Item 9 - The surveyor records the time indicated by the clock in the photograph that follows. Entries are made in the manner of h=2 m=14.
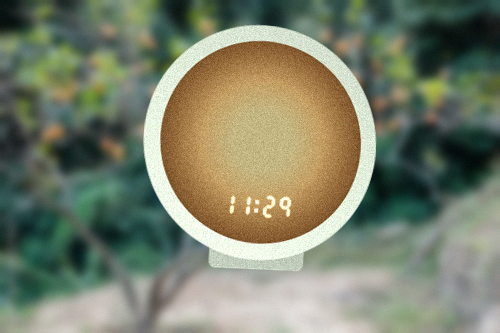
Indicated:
h=11 m=29
